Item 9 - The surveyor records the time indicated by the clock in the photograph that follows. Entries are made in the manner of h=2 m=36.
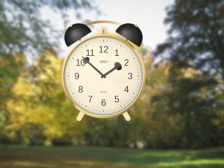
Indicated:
h=1 m=52
